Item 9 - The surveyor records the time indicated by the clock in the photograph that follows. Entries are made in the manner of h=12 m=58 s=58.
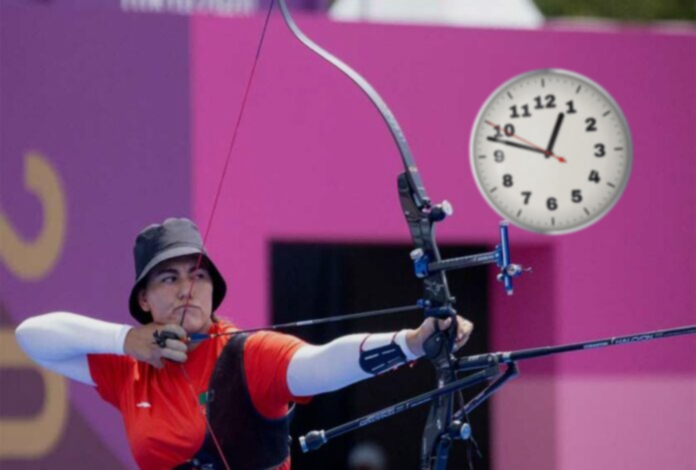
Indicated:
h=12 m=47 s=50
